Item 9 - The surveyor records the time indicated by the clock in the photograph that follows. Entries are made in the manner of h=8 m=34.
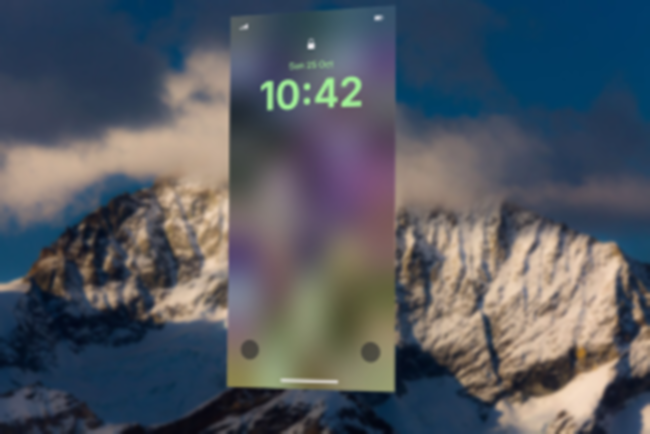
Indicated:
h=10 m=42
